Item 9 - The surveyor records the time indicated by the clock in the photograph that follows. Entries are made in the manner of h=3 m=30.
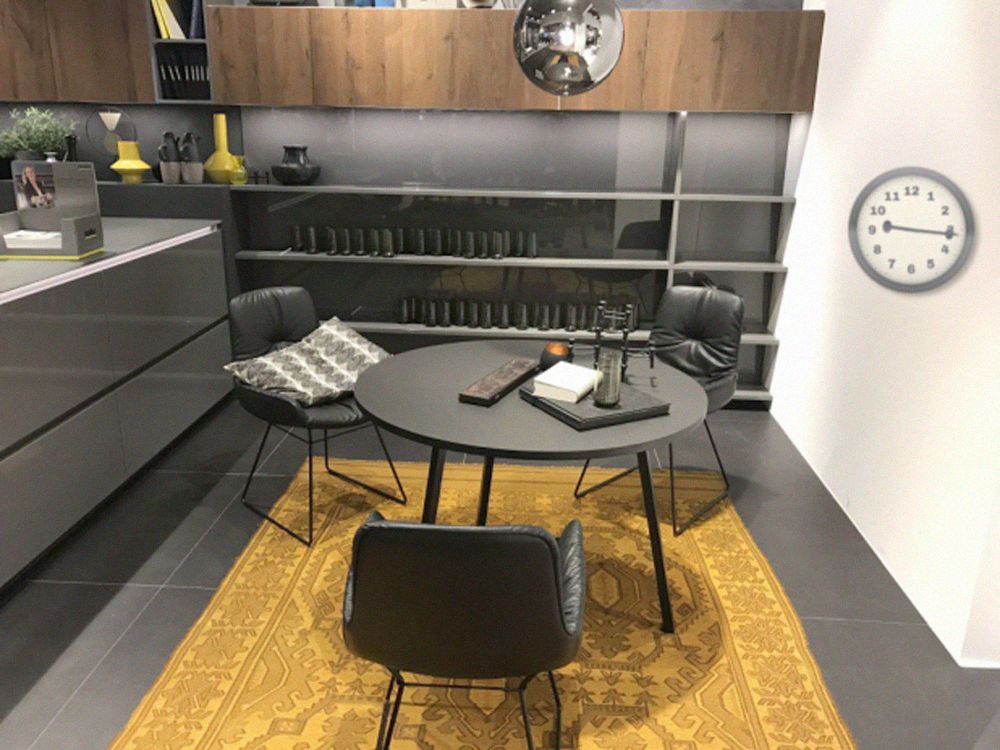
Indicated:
h=9 m=16
